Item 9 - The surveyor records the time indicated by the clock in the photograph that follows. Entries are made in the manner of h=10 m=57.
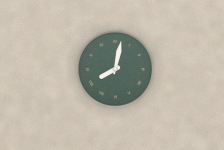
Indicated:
h=8 m=2
